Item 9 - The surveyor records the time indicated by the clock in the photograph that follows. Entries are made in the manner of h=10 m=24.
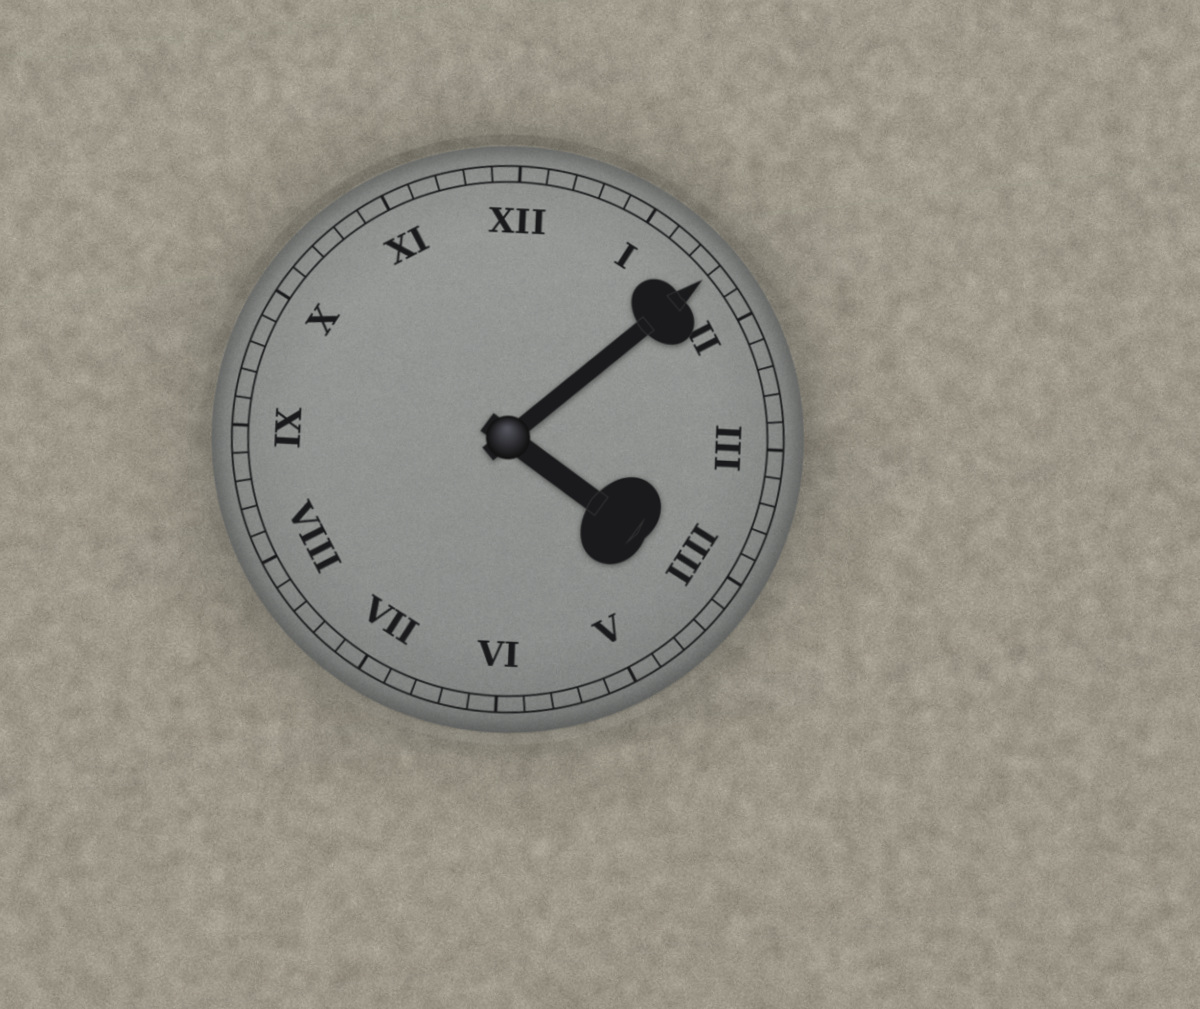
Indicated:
h=4 m=8
